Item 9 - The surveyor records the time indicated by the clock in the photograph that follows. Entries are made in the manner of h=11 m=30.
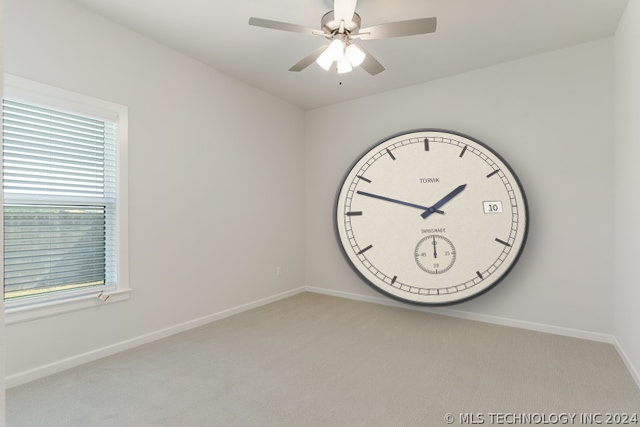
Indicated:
h=1 m=48
